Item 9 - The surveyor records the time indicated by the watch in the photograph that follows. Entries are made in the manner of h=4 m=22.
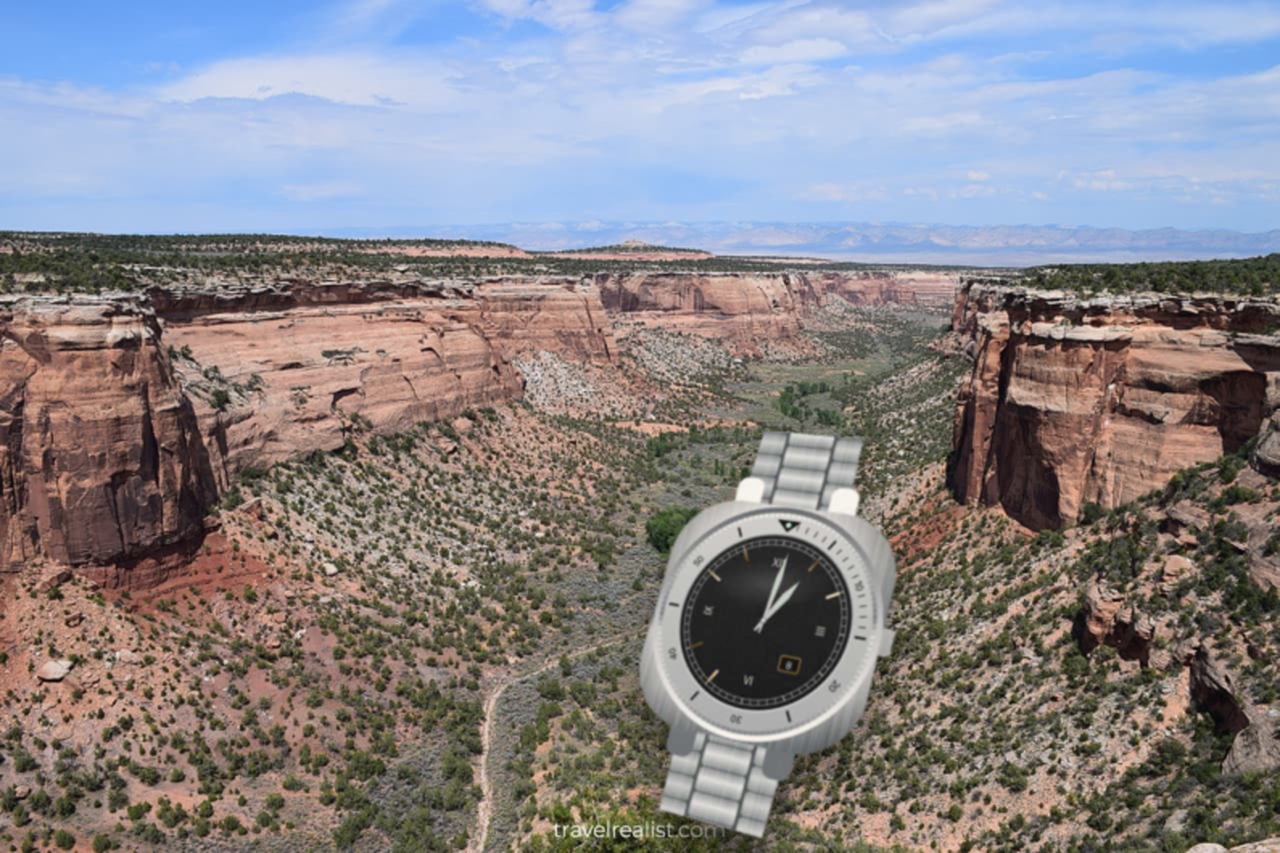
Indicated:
h=1 m=1
